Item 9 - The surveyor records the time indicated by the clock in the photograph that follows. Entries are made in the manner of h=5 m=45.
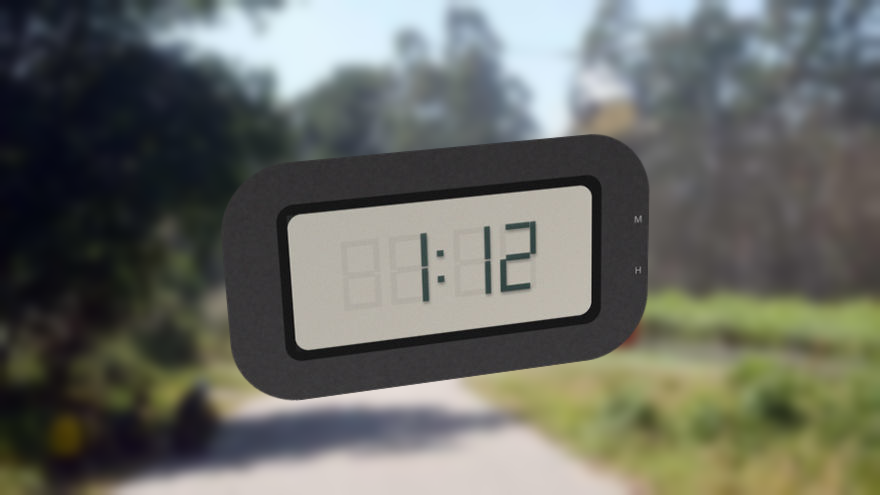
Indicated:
h=1 m=12
